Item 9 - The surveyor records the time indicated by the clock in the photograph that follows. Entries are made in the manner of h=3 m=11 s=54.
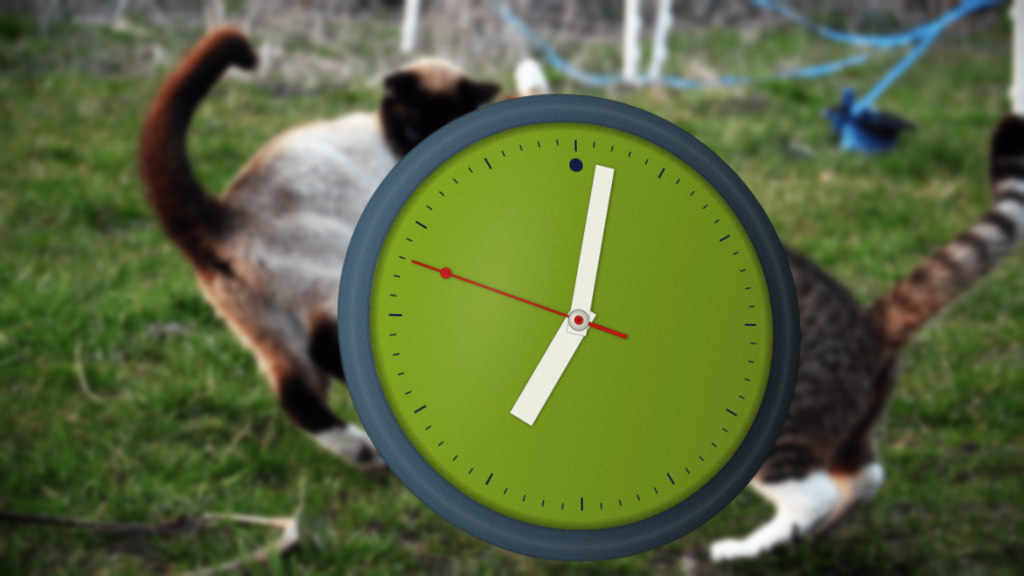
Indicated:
h=7 m=1 s=48
